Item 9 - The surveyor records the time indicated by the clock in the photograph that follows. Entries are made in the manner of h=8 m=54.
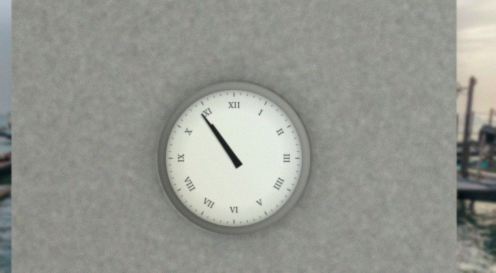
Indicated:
h=10 m=54
